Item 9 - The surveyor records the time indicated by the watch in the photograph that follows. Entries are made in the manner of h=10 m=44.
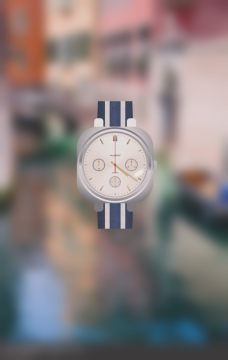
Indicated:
h=4 m=21
